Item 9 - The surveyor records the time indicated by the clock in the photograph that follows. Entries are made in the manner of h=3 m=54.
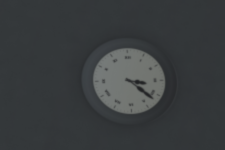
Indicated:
h=3 m=22
